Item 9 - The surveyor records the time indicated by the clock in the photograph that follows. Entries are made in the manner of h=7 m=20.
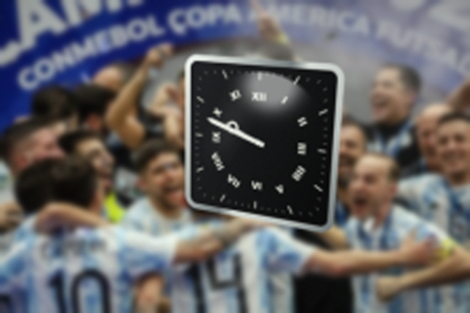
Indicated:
h=9 m=48
